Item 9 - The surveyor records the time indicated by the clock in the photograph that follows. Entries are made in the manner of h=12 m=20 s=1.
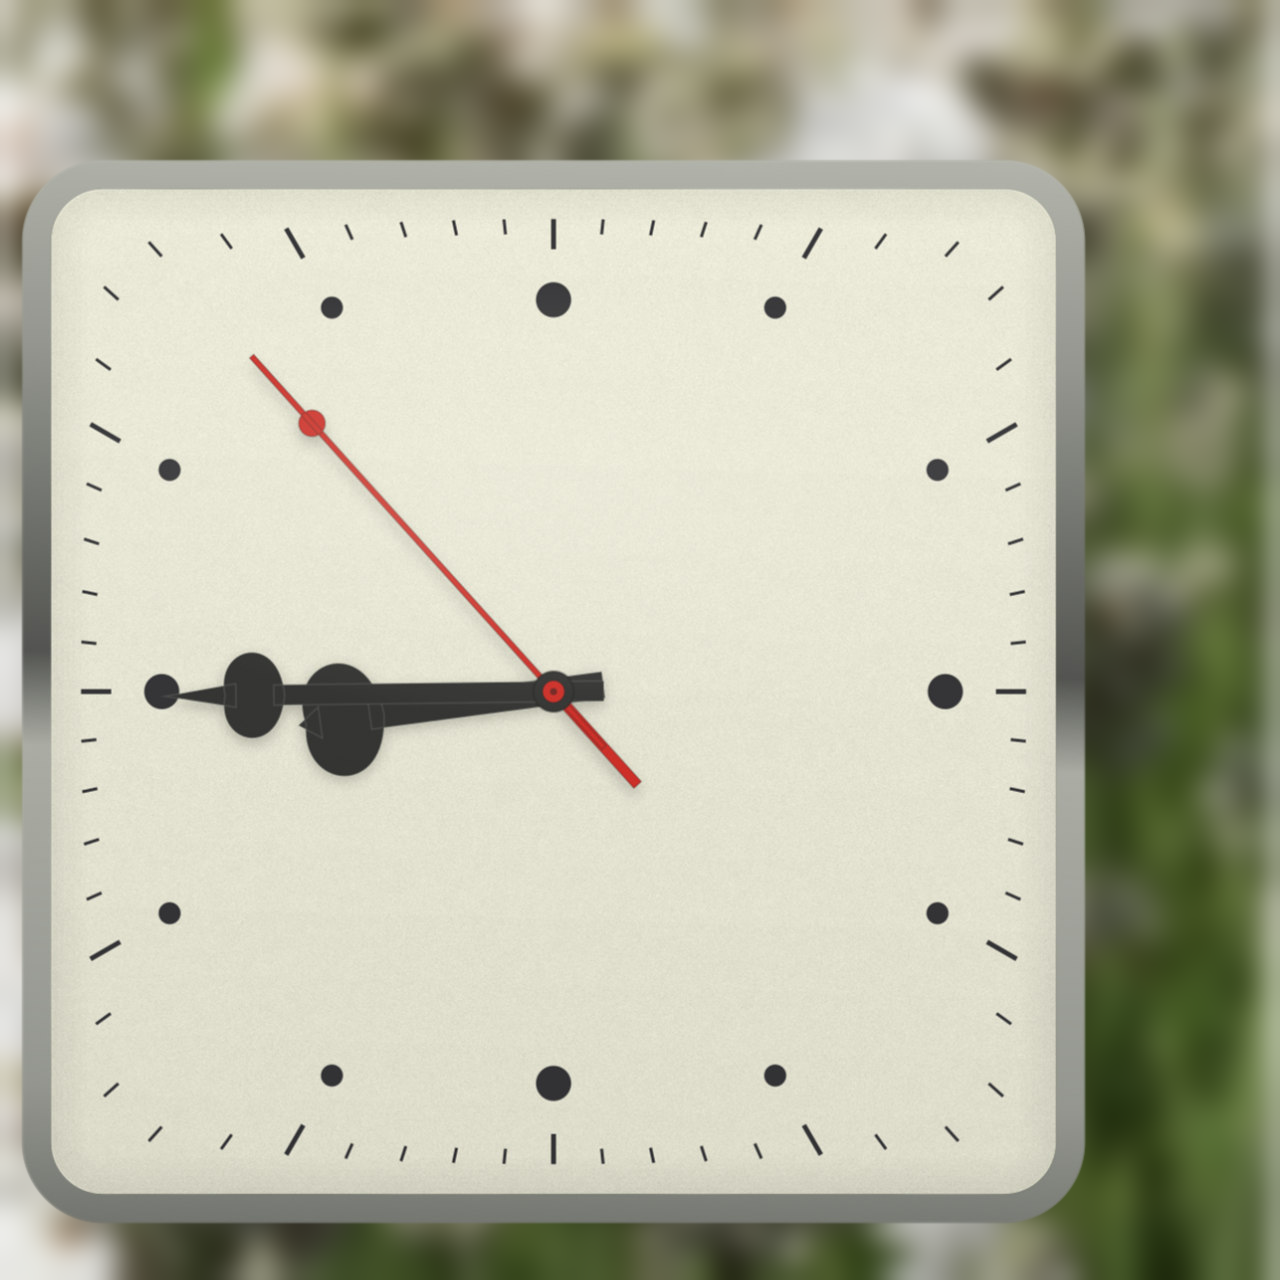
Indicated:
h=8 m=44 s=53
